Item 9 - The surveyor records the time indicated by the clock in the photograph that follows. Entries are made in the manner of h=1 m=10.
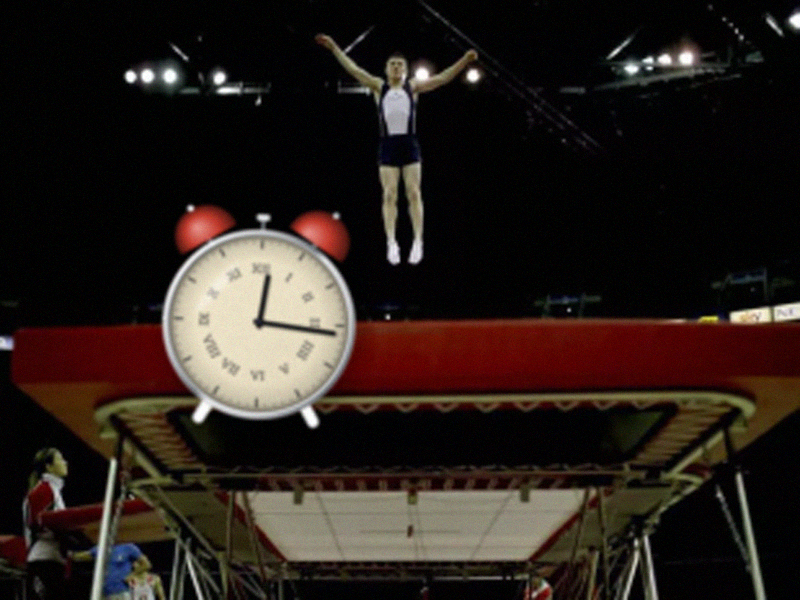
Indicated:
h=12 m=16
